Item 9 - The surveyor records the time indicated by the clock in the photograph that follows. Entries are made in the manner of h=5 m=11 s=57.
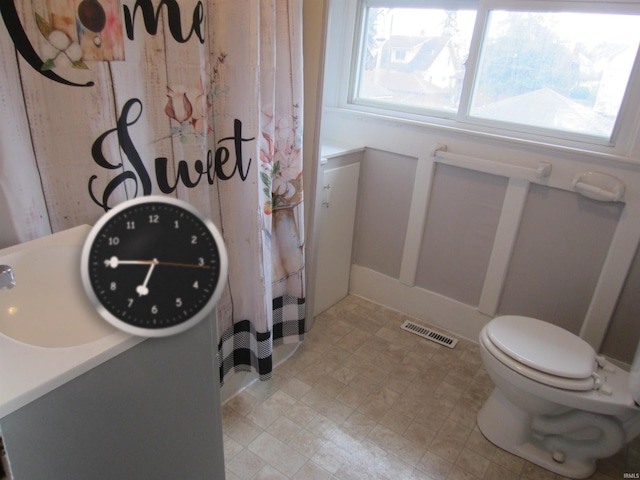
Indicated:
h=6 m=45 s=16
